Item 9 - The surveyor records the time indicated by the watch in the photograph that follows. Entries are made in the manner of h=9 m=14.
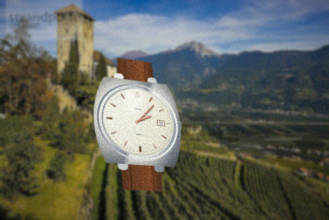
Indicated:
h=2 m=7
